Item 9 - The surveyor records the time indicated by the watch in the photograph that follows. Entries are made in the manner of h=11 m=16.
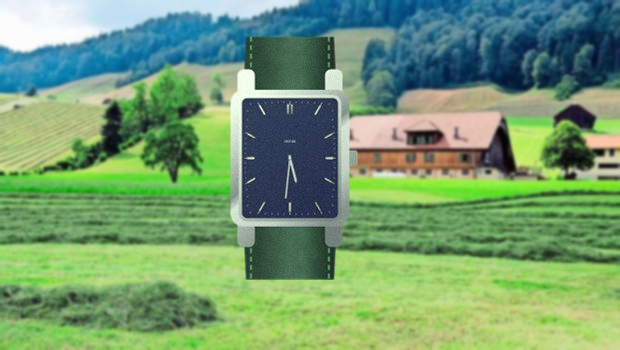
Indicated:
h=5 m=31
